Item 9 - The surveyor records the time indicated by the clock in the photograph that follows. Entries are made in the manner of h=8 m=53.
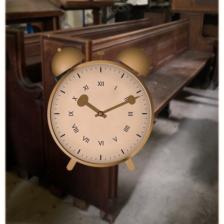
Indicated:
h=10 m=11
